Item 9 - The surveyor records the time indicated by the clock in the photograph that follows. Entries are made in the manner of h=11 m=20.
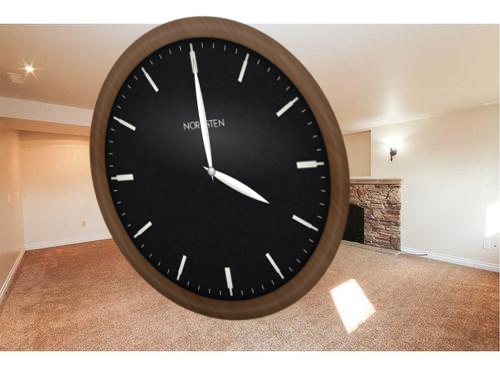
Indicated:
h=4 m=0
